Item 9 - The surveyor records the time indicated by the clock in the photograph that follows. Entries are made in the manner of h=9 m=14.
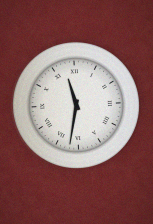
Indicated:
h=11 m=32
